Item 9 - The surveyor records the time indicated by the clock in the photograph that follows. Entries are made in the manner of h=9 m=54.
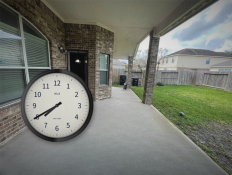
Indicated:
h=7 m=40
